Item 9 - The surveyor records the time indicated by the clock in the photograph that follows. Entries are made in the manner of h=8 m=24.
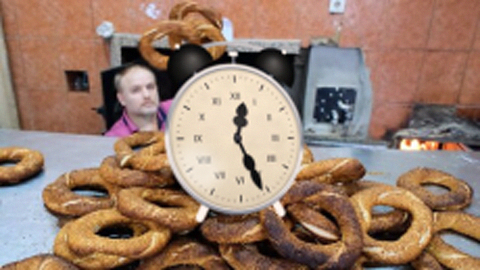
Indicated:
h=12 m=26
